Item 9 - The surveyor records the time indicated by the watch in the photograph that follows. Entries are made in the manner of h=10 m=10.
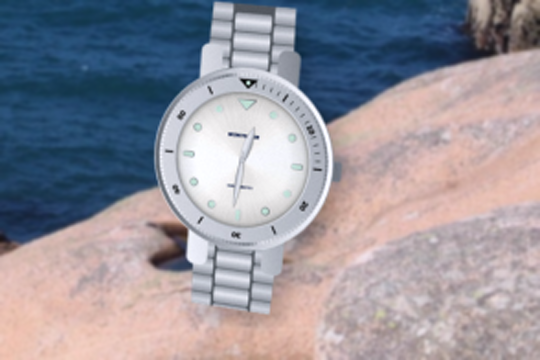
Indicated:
h=12 m=31
